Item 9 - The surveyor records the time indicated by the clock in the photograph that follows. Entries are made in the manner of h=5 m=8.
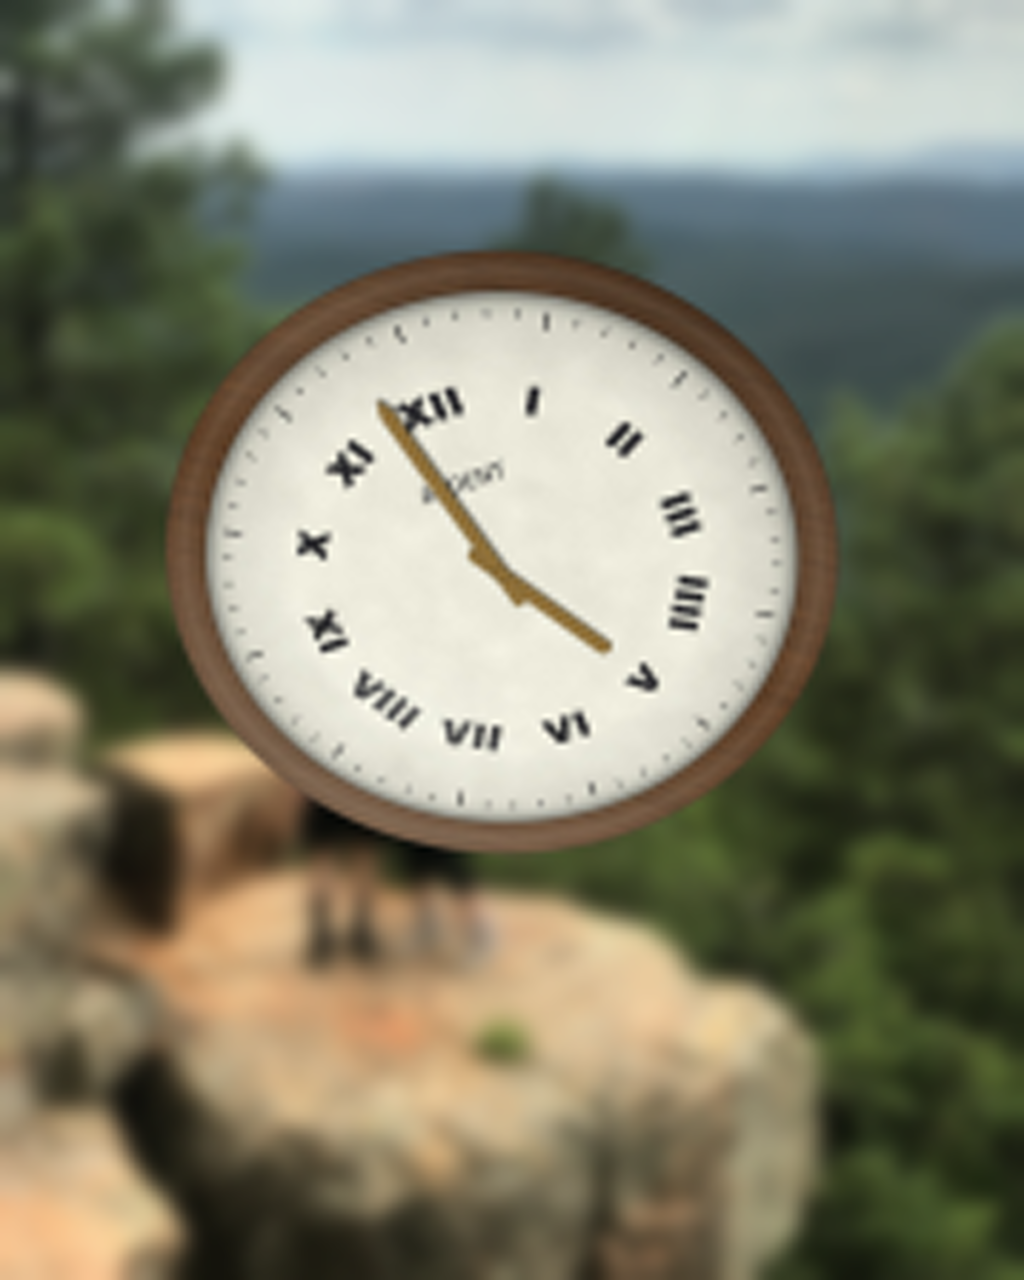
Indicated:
h=4 m=58
